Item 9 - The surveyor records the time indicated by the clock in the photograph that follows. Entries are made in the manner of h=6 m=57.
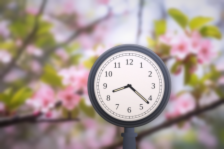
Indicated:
h=8 m=22
